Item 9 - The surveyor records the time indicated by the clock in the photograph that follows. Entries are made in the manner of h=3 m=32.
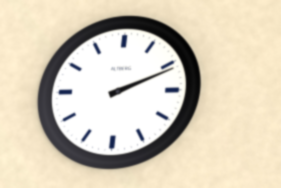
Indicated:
h=2 m=11
